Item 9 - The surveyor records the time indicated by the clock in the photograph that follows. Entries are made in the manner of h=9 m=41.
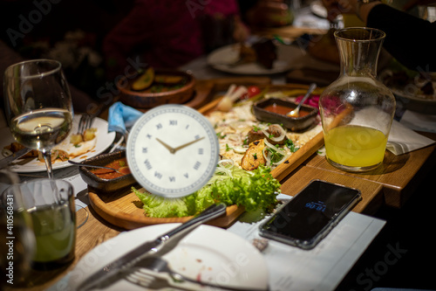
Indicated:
h=10 m=11
